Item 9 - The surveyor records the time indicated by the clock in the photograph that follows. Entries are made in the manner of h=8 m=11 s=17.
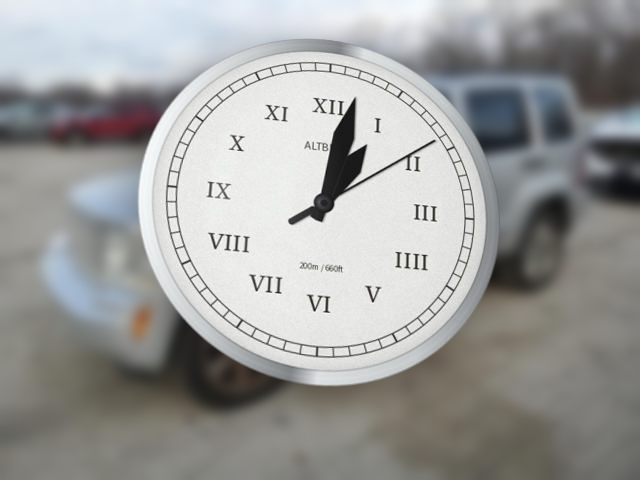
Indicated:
h=1 m=2 s=9
